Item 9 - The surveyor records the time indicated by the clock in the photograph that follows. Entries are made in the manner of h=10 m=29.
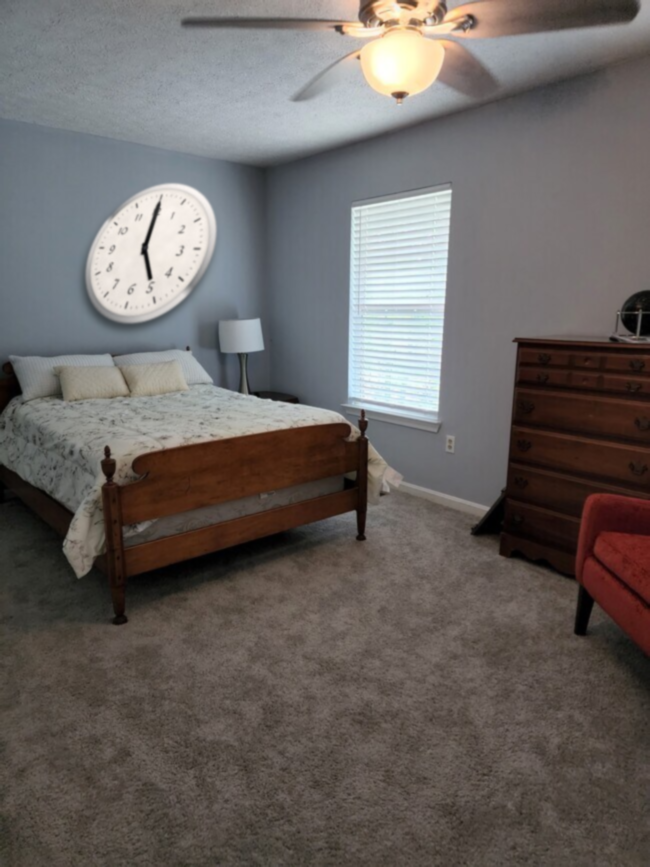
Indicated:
h=5 m=0
